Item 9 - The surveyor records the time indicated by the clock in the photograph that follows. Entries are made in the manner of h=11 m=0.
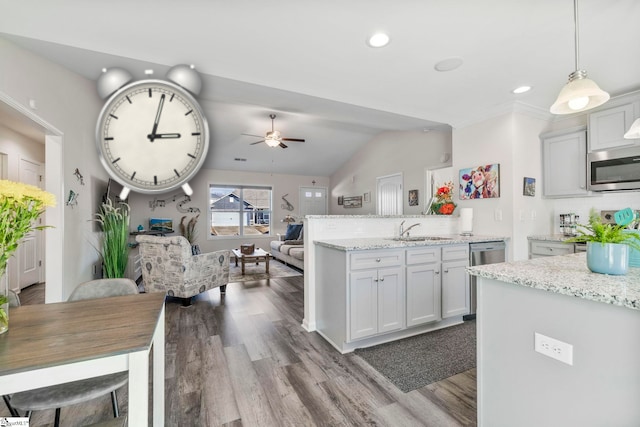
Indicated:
h=3 m=3
